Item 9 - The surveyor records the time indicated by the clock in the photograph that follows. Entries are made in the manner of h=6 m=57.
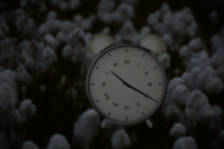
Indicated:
h=10 m=20
